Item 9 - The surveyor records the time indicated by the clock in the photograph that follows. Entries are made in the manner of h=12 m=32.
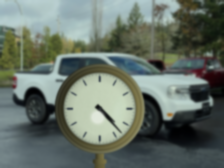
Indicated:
h=4 m=23
